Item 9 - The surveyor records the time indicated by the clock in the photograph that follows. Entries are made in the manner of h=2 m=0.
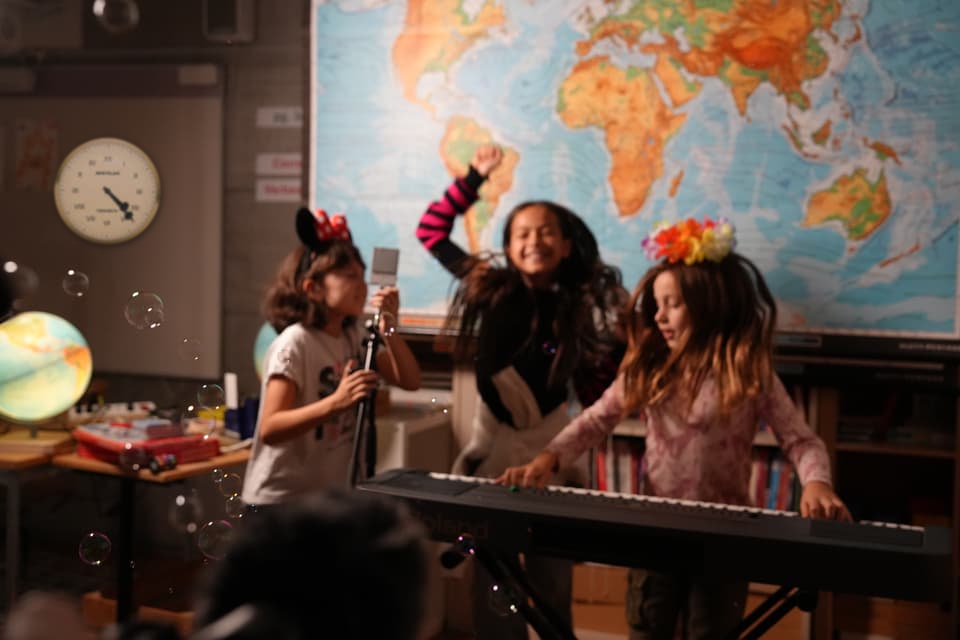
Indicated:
h=4 m=23
